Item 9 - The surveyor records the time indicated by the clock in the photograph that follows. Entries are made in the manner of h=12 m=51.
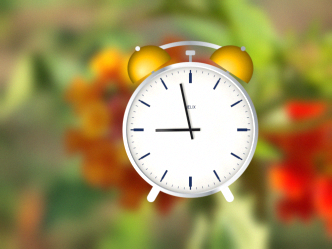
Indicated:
h=8 m=58
